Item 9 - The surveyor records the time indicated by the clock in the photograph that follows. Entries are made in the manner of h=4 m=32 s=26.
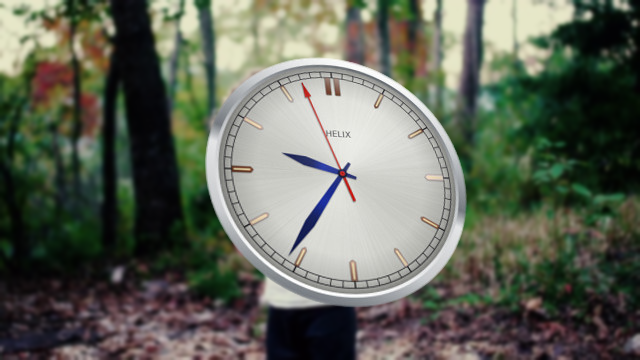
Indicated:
h=9 m=35 s=57
